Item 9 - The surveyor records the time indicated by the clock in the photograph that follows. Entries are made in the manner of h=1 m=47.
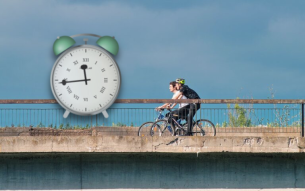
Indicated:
h=11 m=44
